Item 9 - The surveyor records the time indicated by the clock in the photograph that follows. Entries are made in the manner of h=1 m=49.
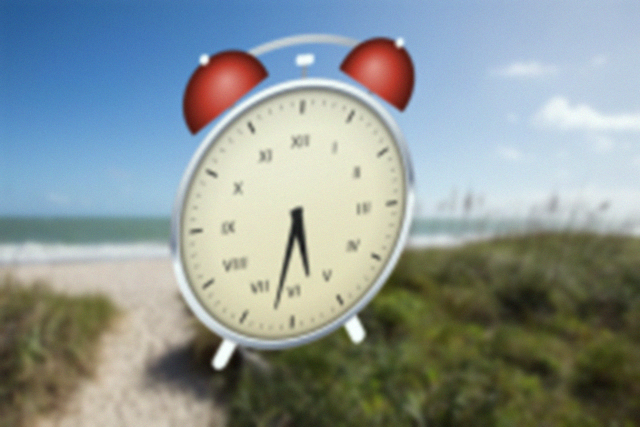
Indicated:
h=5 m=32
